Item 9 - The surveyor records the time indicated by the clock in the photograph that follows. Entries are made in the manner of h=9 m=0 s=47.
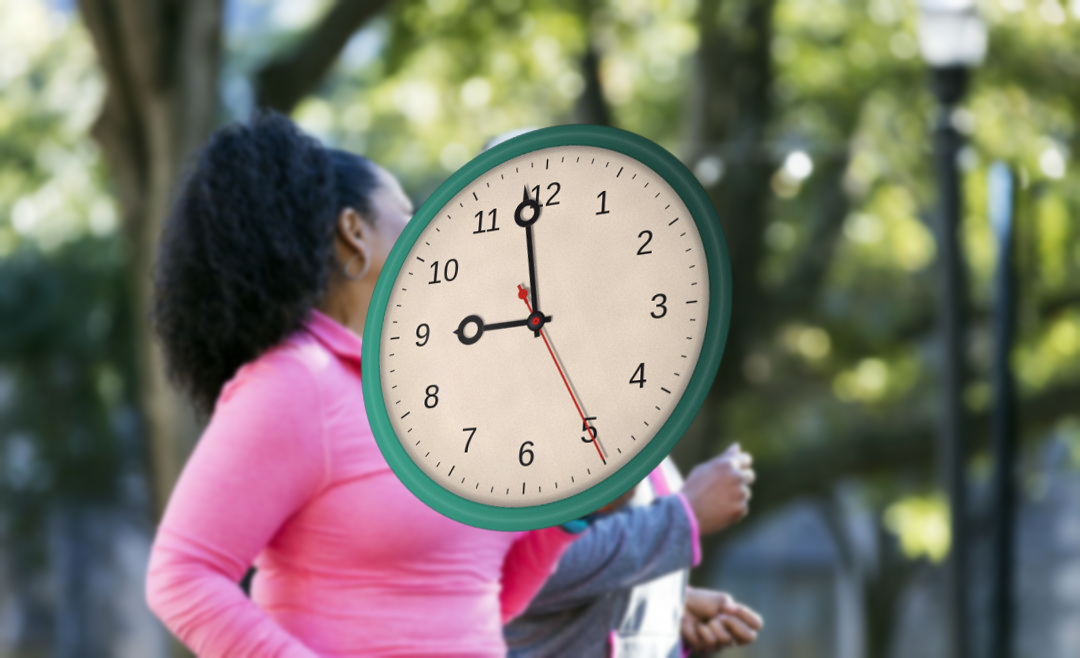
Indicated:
h=8 m=58 s=25
